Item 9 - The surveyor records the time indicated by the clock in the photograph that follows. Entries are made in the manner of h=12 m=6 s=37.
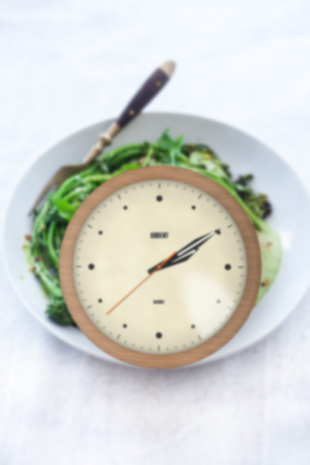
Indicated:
h=2 m=9 s=38
